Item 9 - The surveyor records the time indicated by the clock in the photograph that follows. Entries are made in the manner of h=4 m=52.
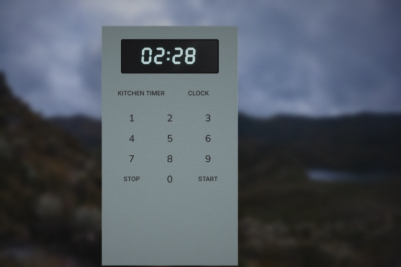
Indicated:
h=2 m=28
